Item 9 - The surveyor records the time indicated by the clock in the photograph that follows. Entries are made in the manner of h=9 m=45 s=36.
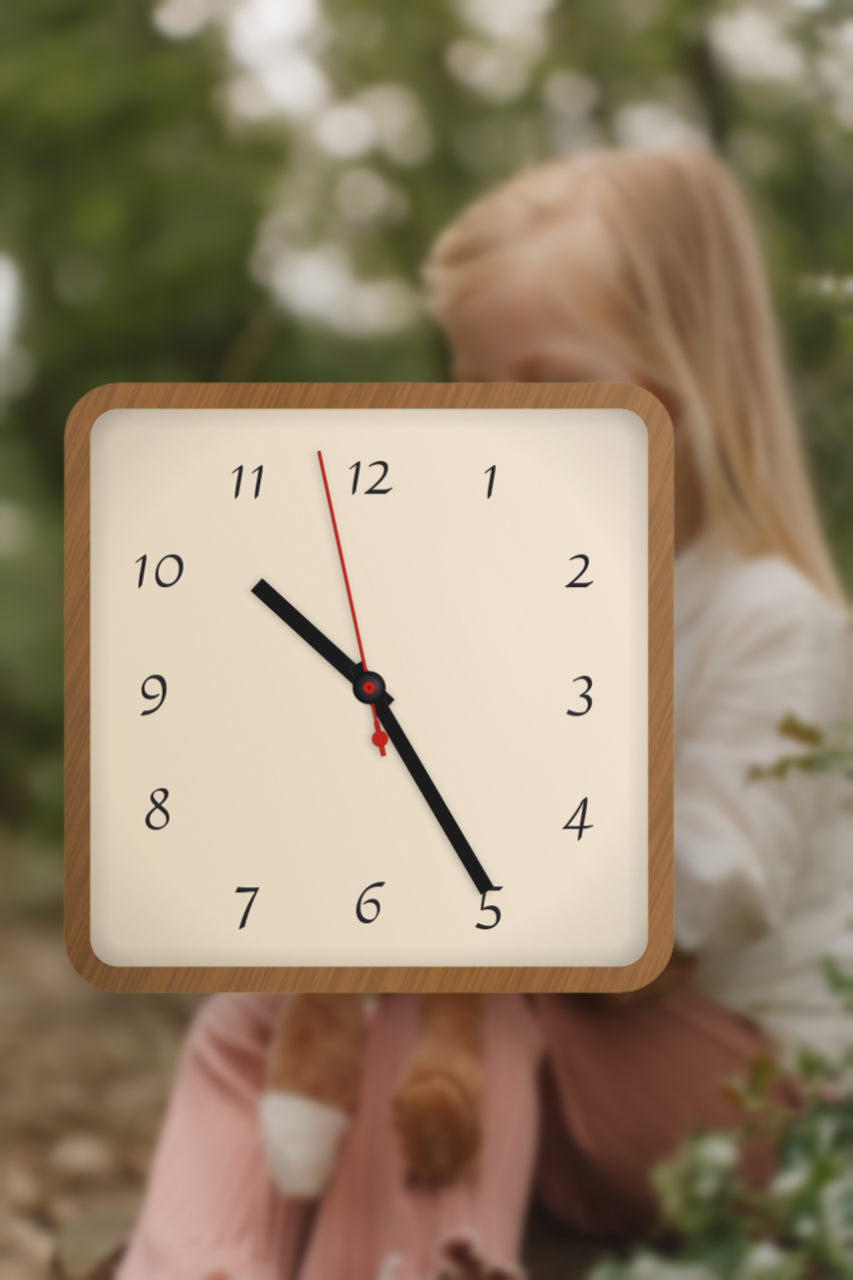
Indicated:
h=10 m=24 s=58
